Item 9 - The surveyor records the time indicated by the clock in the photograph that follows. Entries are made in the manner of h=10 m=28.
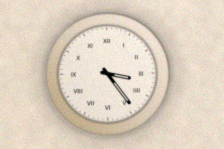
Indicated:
h=3 m=24
